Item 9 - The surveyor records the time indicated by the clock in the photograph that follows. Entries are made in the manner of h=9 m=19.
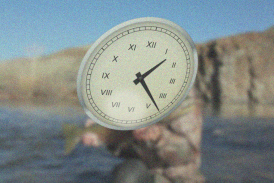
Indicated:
h=1 m=23
